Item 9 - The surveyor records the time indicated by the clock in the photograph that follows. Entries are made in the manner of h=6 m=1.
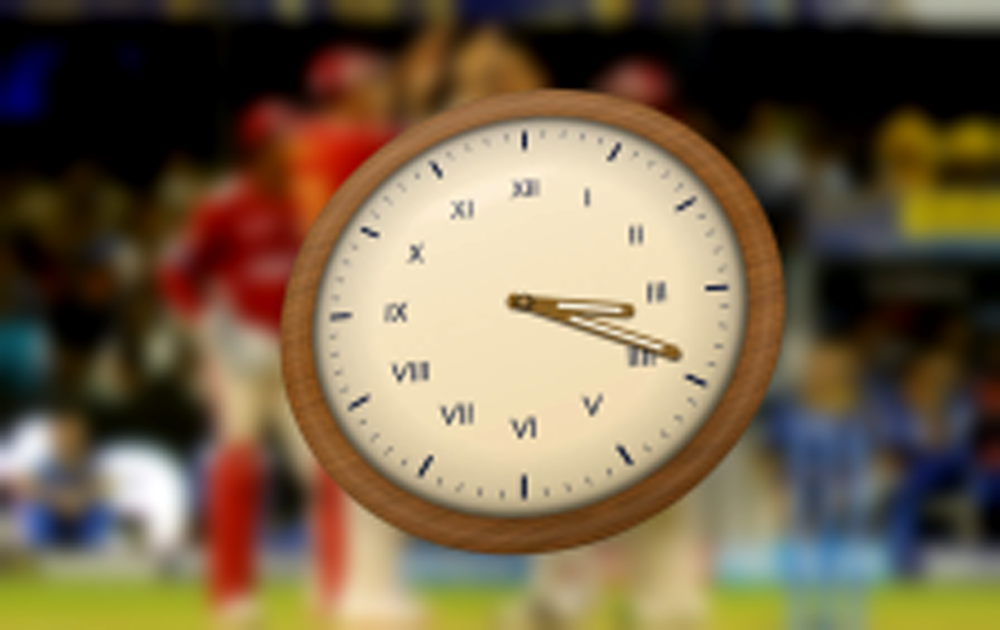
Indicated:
h=3 m=19
